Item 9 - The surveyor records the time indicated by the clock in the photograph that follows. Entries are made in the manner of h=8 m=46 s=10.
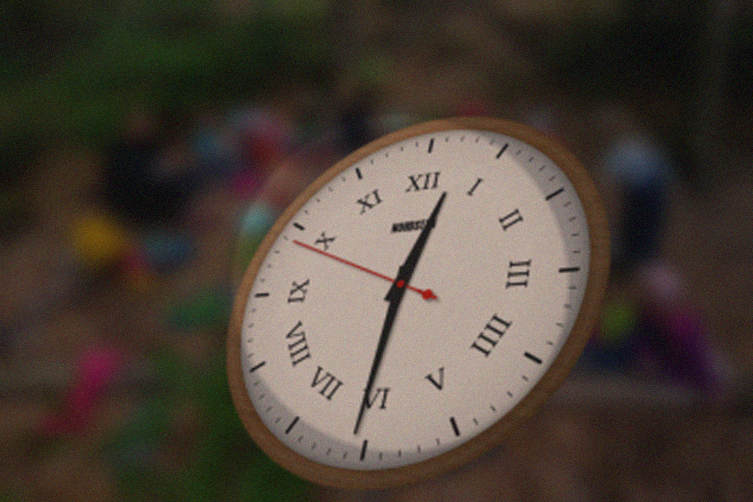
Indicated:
h=12 m=30 s=49
